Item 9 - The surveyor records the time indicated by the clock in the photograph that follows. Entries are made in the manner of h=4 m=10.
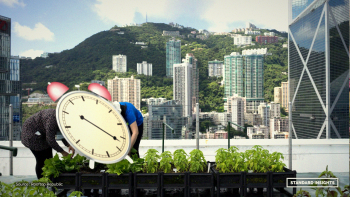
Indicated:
h=10 m=22
